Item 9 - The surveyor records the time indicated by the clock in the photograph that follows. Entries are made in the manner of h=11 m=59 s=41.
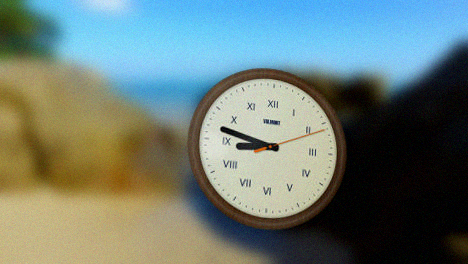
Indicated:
h=8 m=47 s=11
